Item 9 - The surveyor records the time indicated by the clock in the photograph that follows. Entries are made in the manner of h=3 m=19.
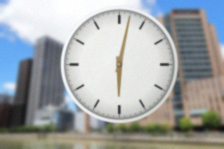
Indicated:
h=6 m=2
